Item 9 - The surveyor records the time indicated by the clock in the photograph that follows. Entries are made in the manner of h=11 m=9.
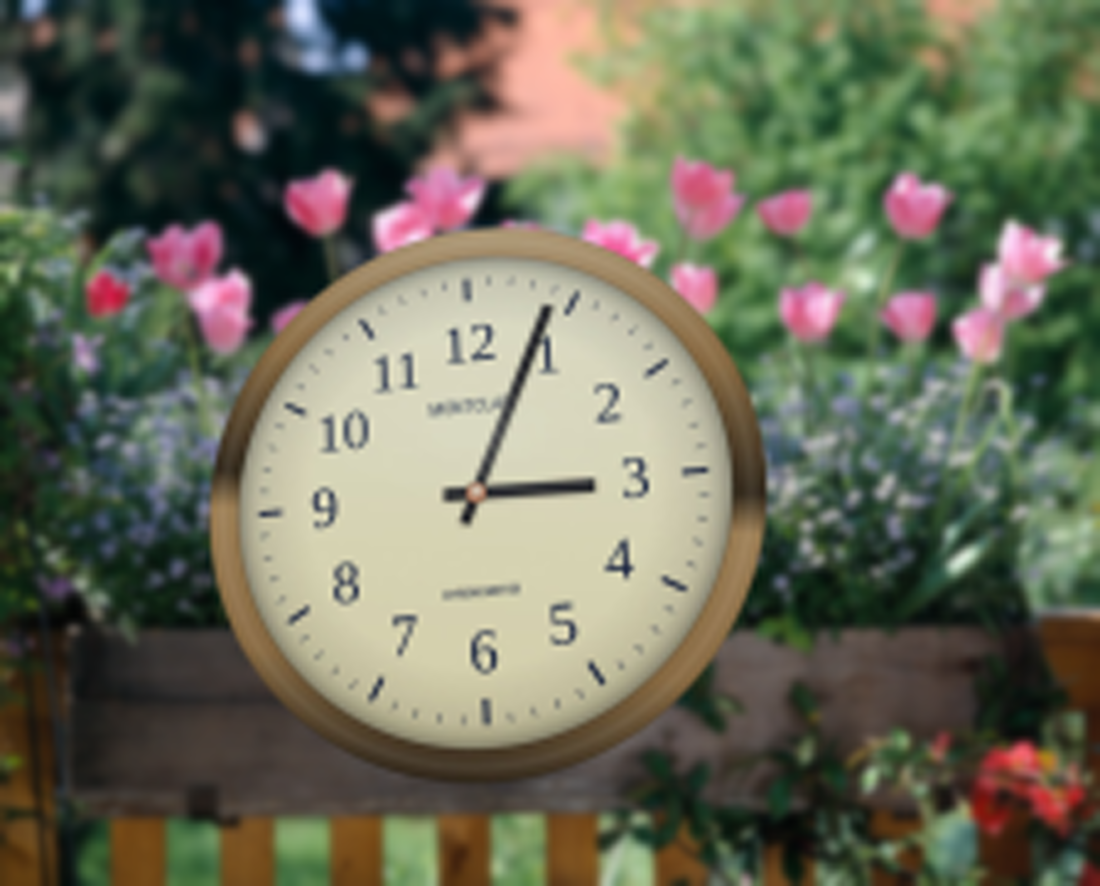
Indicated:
h=3 m=4
